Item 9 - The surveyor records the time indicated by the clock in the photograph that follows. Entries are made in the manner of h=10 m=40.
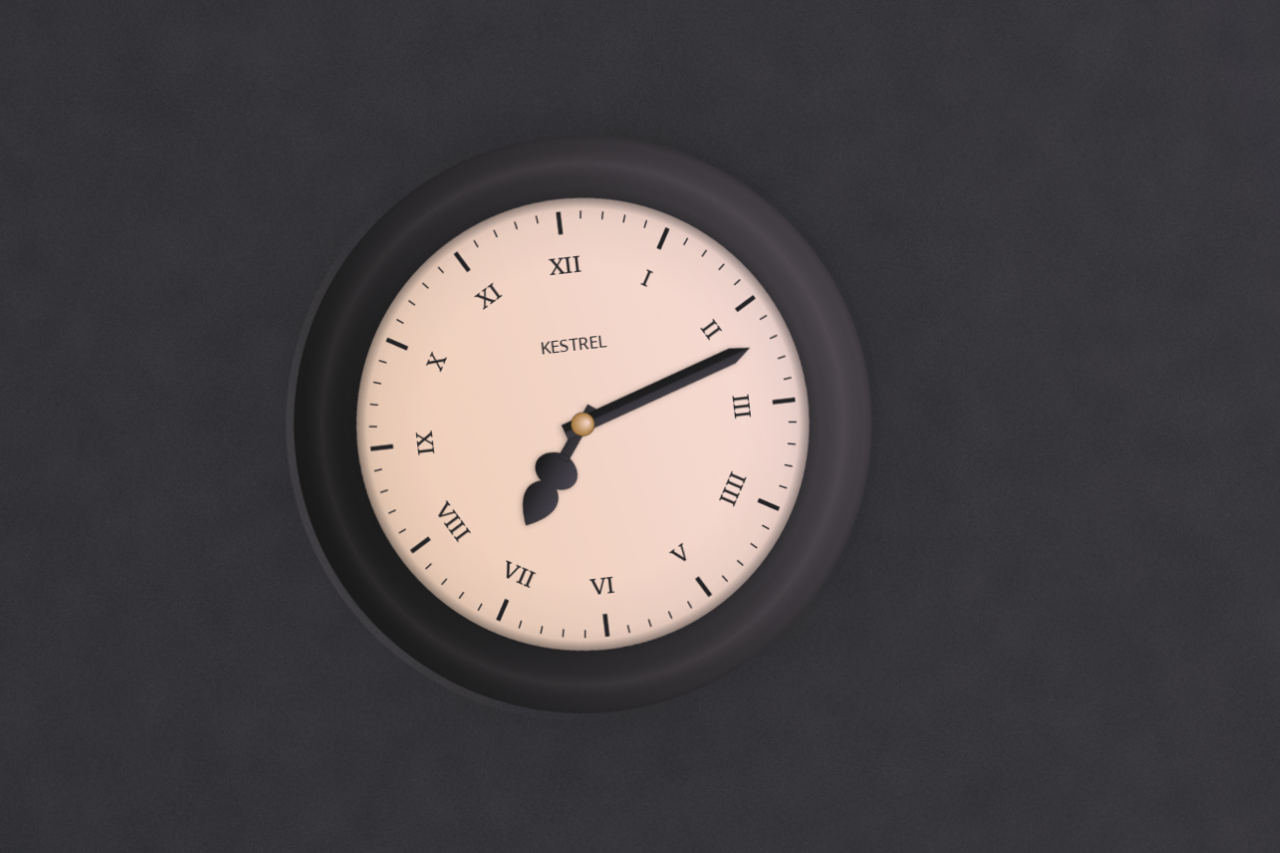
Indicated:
h=7 m=12
